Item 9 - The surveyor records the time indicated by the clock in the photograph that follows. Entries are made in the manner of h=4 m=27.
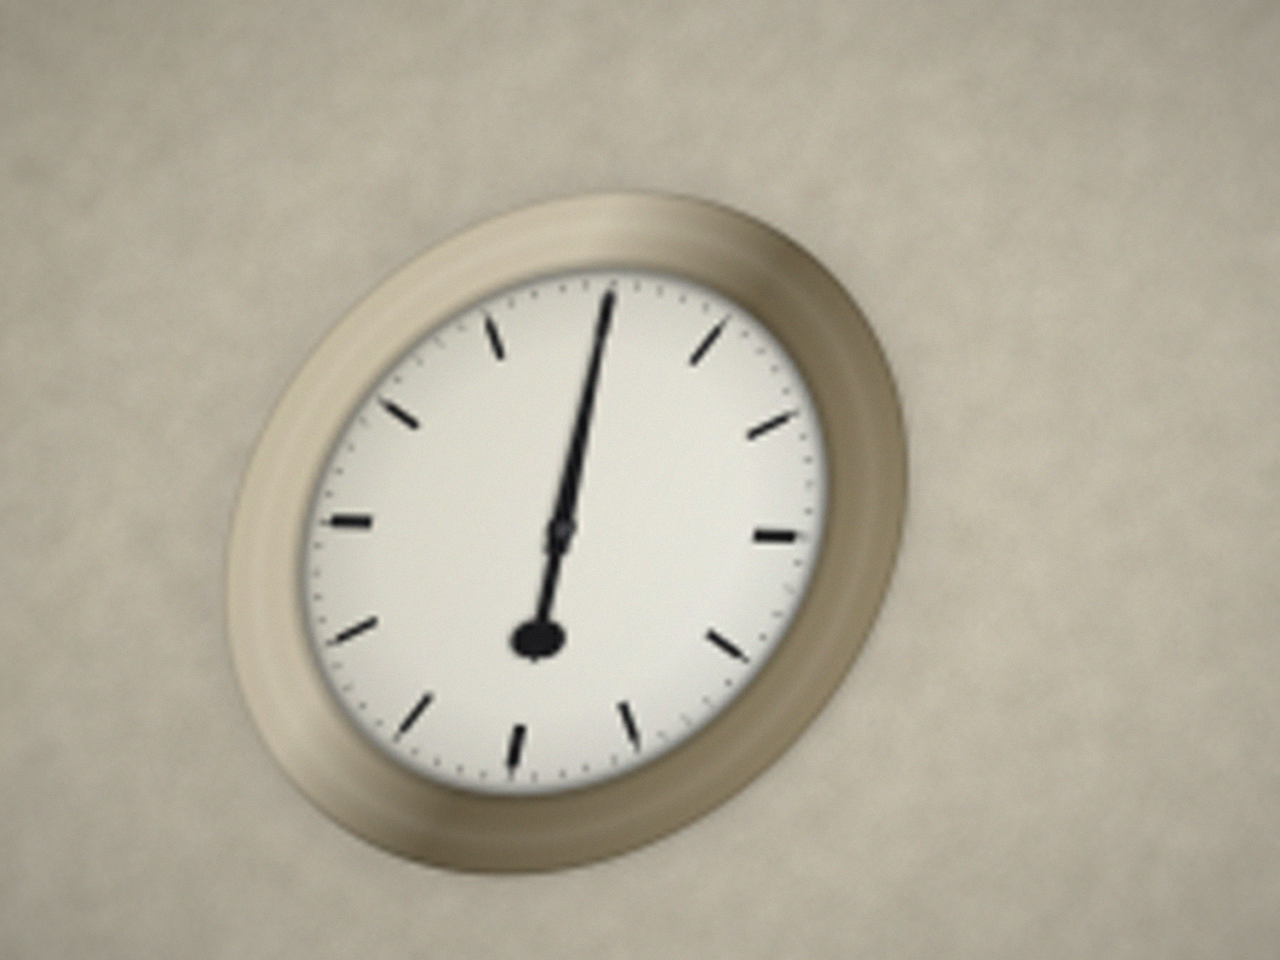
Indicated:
h=6 m=0
